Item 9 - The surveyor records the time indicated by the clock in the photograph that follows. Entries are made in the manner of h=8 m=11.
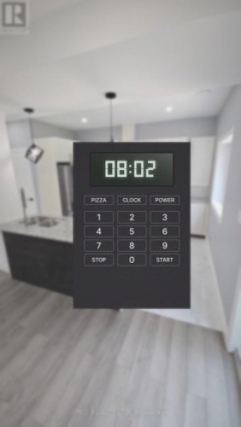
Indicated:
h=8 m=2
